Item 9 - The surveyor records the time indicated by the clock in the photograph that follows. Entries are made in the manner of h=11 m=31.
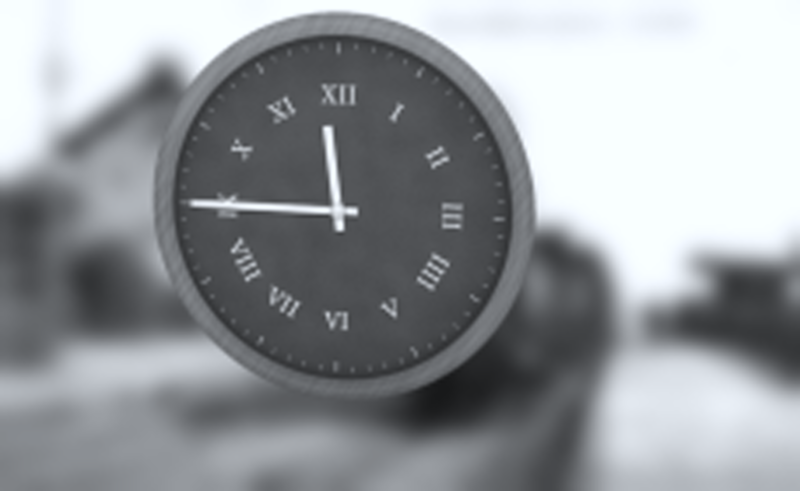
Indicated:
h=11 m=45
